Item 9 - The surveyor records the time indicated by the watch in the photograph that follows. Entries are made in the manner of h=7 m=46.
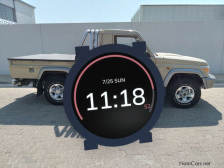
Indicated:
h=11 m=18
